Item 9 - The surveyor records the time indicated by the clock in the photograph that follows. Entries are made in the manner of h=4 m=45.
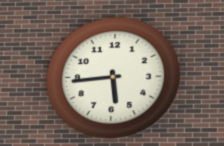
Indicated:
h=5 m=44
